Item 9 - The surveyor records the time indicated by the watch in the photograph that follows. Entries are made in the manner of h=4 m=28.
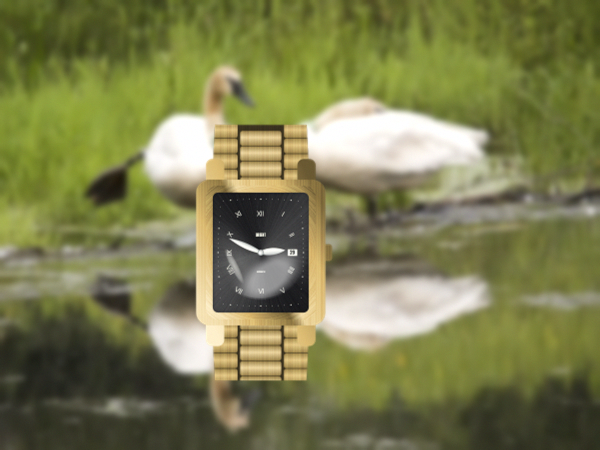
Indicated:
h=2 m=49
